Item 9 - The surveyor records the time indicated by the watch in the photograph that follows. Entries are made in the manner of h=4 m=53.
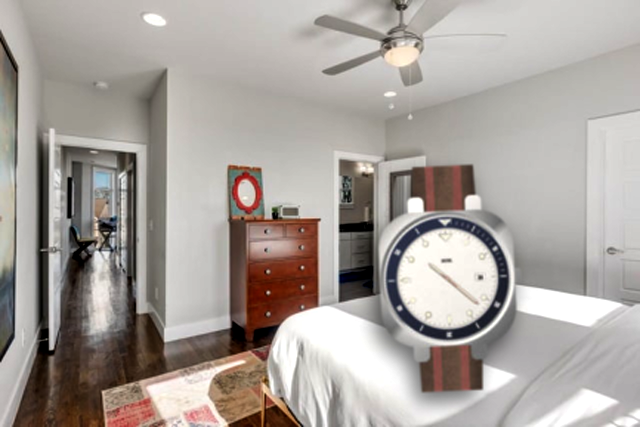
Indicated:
h=10 m=22
